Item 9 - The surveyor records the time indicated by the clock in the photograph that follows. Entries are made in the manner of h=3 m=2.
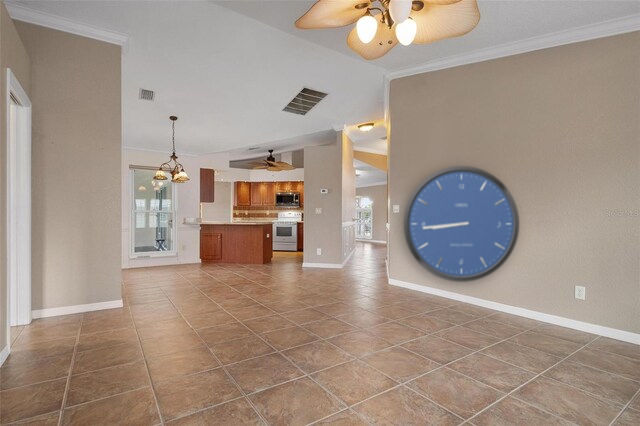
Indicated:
h=8 m=44
